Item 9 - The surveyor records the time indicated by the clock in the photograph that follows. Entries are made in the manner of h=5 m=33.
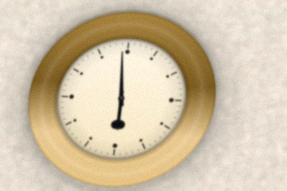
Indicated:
h=5 m=59
